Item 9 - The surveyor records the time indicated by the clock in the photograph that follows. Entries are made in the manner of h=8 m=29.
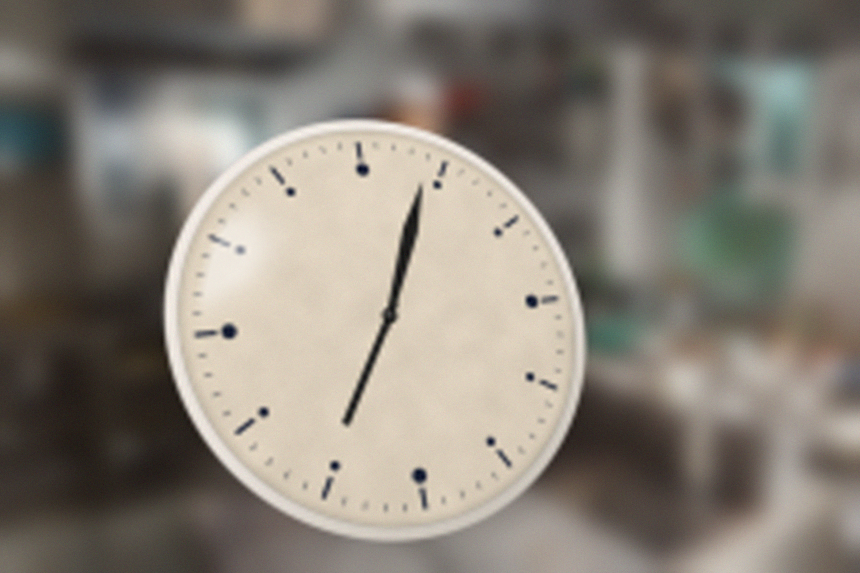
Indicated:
h=7 m=4
